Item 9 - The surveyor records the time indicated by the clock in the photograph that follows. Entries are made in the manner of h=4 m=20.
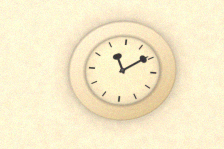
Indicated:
h=11 m=9
